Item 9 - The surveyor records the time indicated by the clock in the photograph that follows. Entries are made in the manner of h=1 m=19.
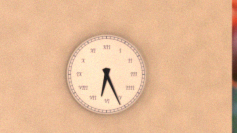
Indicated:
h=6 m=26
